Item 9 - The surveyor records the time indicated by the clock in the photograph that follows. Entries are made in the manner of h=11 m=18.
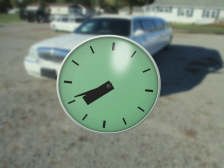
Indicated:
h=7 m=41
